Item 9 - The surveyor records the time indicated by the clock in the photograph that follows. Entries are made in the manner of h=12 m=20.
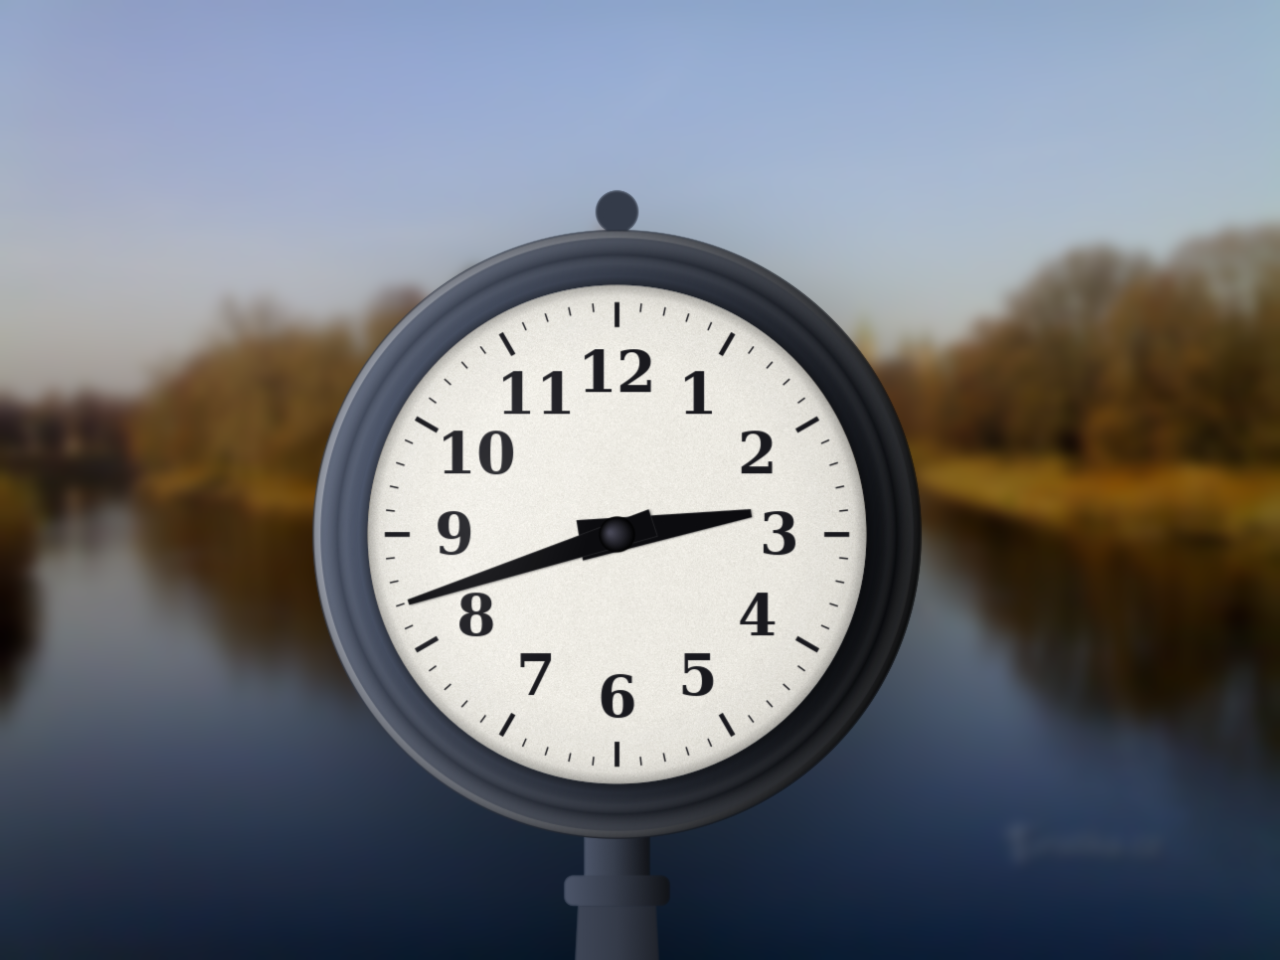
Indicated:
h=2 m=42
